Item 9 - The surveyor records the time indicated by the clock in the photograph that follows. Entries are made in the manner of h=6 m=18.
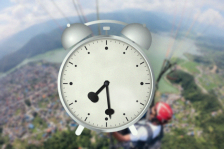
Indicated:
h=7 m=29
